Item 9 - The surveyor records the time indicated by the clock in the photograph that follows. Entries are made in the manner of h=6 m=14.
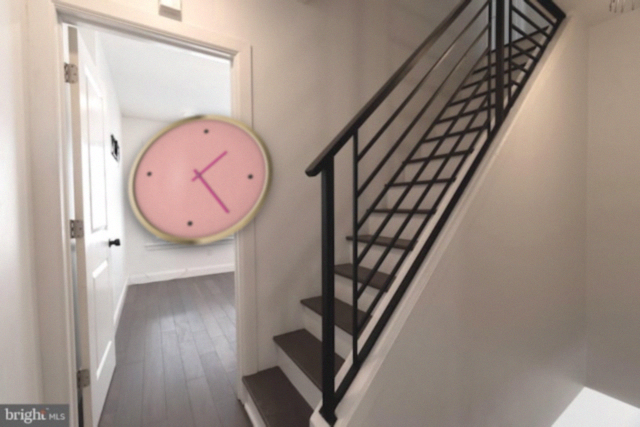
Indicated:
h=1 m=23
